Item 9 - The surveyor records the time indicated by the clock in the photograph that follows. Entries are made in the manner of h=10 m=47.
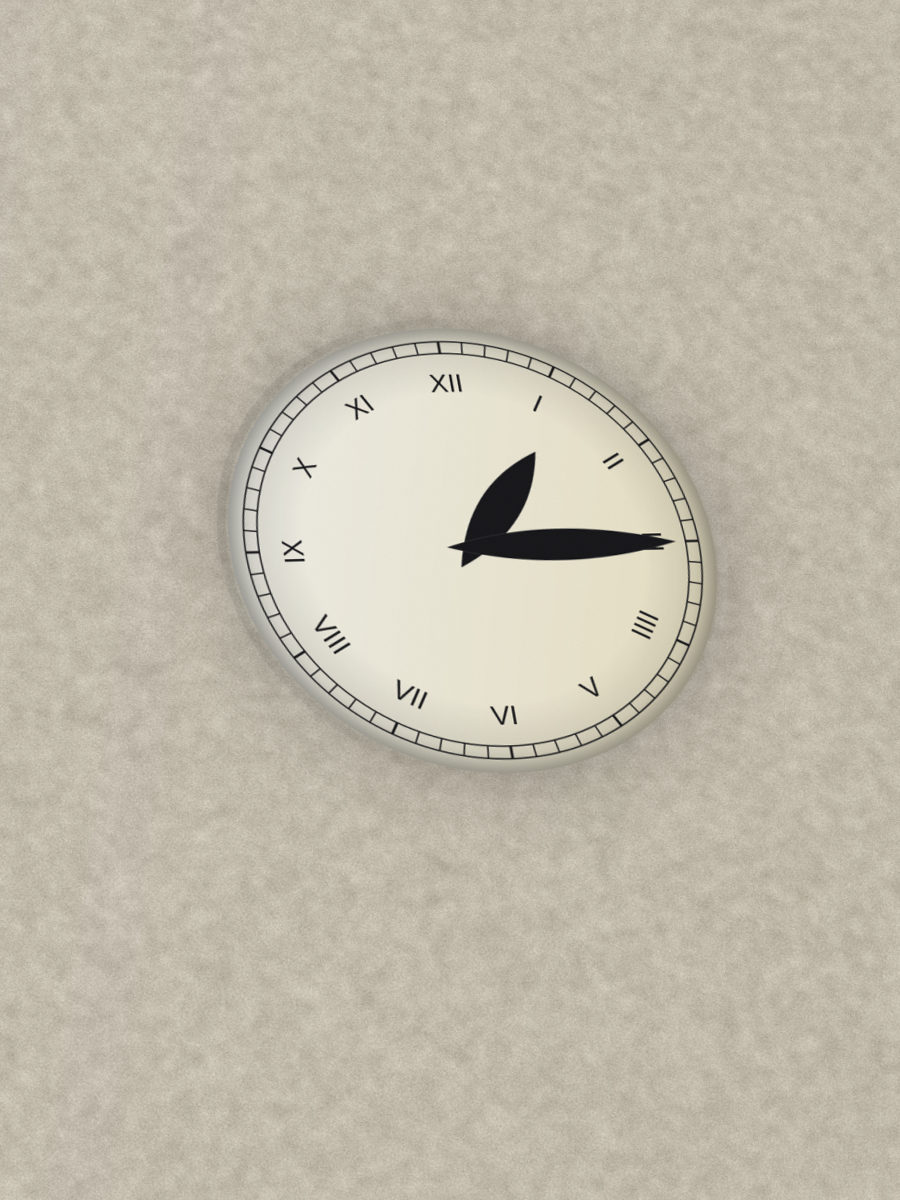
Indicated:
h=1 m=15
